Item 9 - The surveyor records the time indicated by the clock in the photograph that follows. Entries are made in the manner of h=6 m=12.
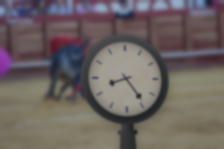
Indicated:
h=8 m=24
